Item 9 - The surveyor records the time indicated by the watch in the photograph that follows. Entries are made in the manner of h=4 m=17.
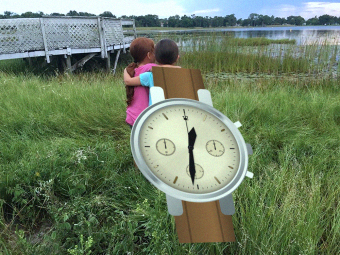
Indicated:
h=12 m=31
